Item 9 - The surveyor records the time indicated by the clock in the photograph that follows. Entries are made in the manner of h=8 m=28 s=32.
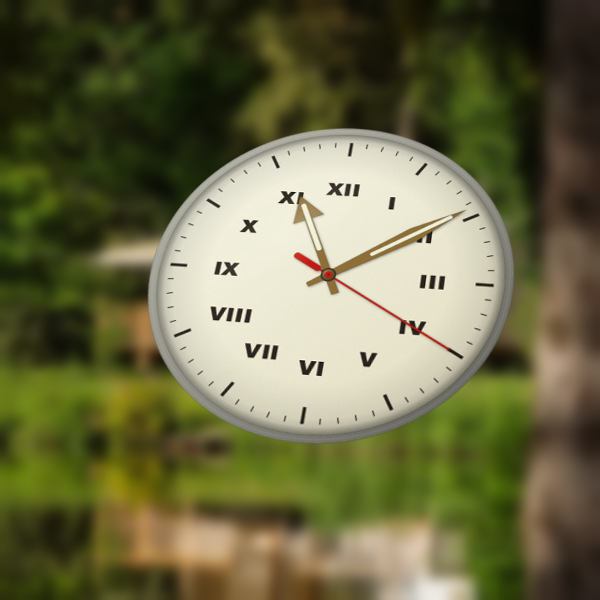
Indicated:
h=11 m=9 s=20
